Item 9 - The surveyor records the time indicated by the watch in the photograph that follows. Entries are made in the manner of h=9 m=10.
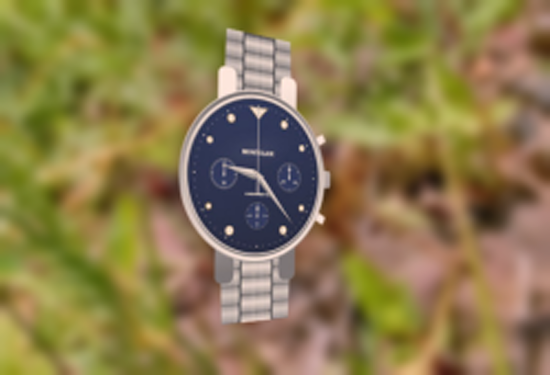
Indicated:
h=9 m=23
